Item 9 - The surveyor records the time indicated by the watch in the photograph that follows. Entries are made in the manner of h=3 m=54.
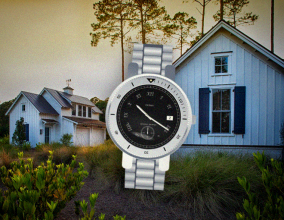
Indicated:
h=10 m=20
